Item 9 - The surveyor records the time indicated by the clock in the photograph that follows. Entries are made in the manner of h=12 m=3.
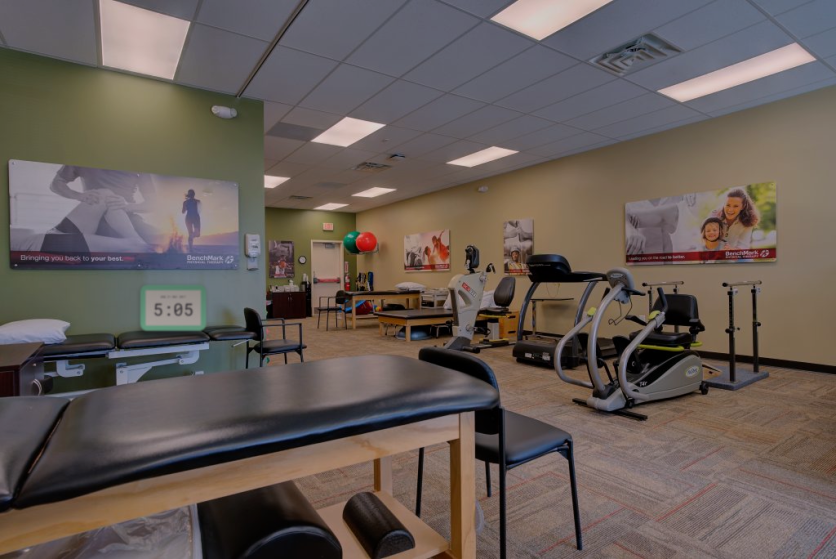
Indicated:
h=5 m=5
